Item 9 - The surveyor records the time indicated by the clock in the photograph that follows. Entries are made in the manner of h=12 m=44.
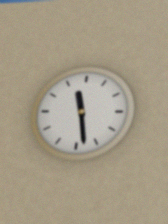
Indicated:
h=11 m=28
